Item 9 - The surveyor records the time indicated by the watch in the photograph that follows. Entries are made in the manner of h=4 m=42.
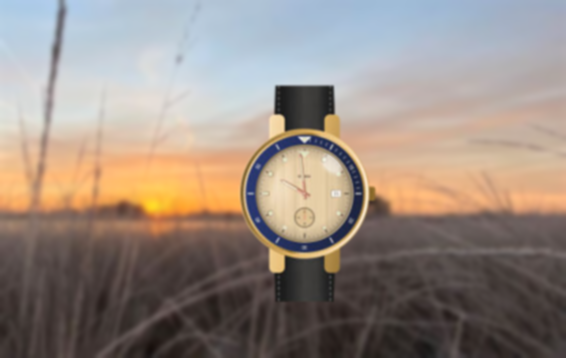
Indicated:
h=9 m=59
